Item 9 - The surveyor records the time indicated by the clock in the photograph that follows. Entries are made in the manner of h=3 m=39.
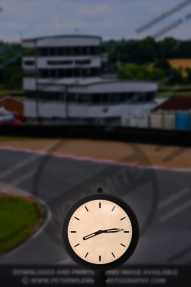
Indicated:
h=8 m=14
